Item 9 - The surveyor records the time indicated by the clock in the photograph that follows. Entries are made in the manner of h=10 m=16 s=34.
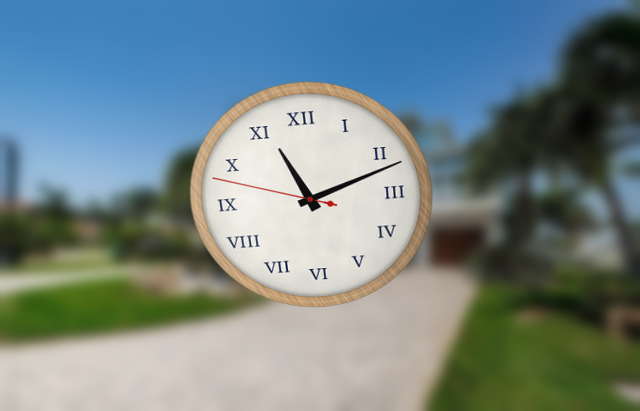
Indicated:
h=11 m=11 s=48
